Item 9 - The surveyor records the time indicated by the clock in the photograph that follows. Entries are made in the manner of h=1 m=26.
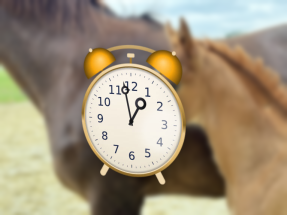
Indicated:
h=12 m=58
